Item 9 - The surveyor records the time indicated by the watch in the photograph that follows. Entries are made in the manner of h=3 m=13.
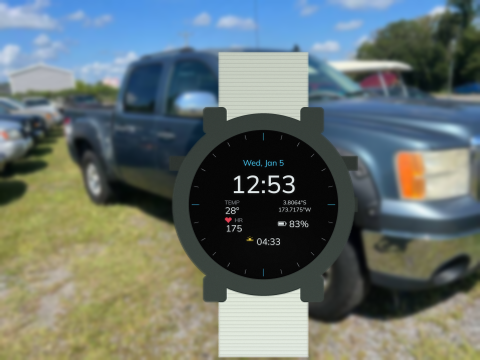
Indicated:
h=12 m=53
